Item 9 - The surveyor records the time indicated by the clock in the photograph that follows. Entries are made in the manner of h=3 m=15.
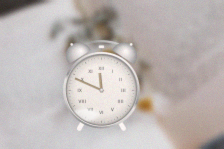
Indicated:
h=11 m=49
